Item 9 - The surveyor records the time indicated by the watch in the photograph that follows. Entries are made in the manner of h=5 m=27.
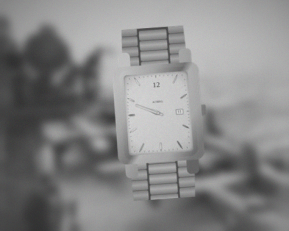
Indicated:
h=9 m=49
